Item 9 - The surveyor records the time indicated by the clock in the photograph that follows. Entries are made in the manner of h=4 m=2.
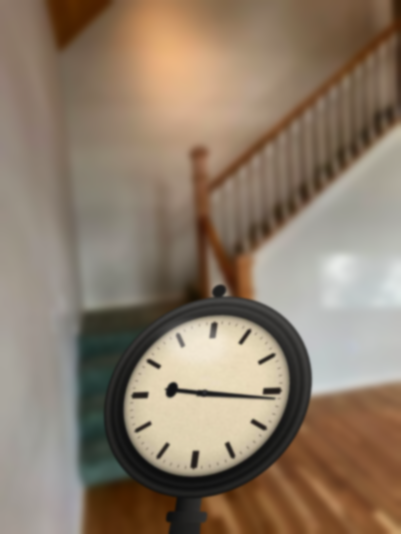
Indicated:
h=9 m=16
